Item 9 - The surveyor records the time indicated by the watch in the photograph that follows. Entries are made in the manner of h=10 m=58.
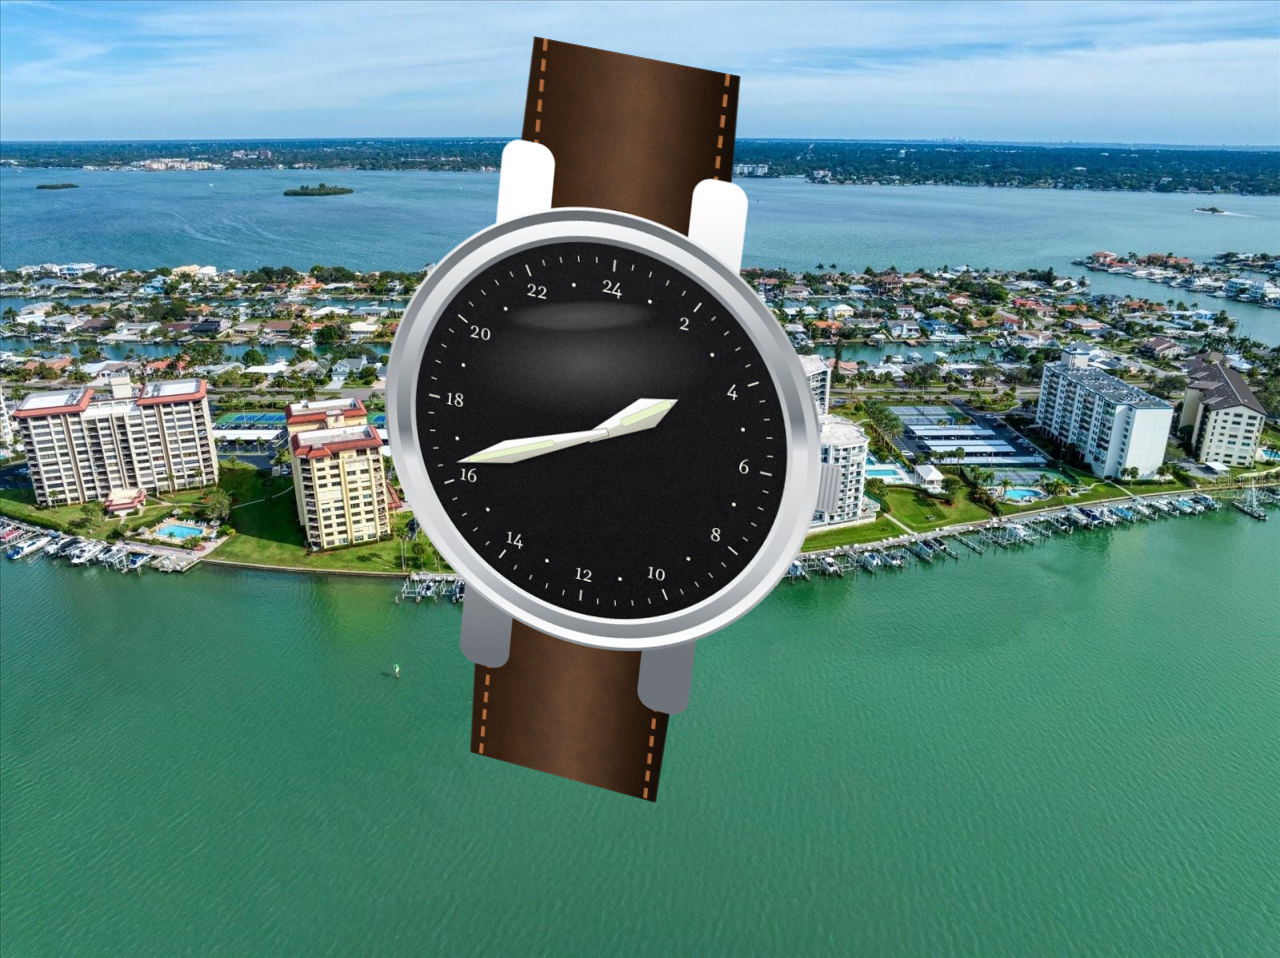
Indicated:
h=3 m=41
